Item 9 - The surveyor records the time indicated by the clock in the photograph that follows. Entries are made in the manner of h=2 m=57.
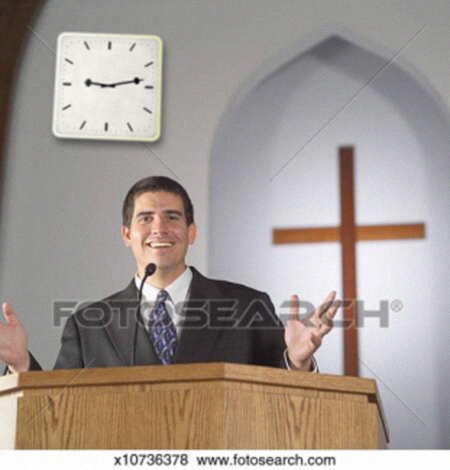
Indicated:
h=9 m=13
